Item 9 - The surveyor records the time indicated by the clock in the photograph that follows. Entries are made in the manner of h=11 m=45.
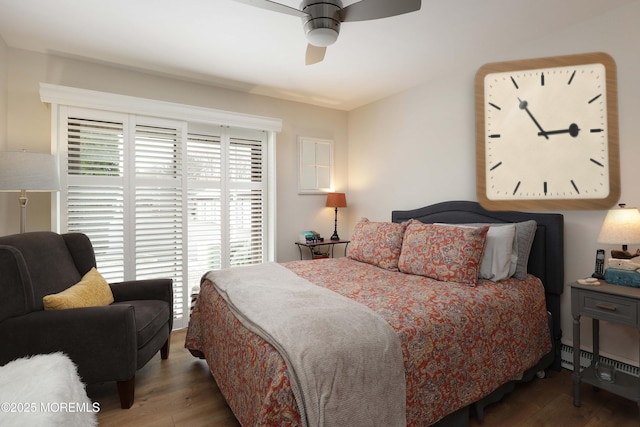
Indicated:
h=2 m=54
